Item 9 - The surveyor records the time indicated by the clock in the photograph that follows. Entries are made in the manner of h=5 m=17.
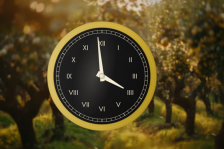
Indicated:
h=3 m=59
